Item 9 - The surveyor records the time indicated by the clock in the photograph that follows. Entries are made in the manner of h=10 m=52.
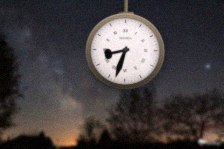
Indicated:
h=8 m=33
